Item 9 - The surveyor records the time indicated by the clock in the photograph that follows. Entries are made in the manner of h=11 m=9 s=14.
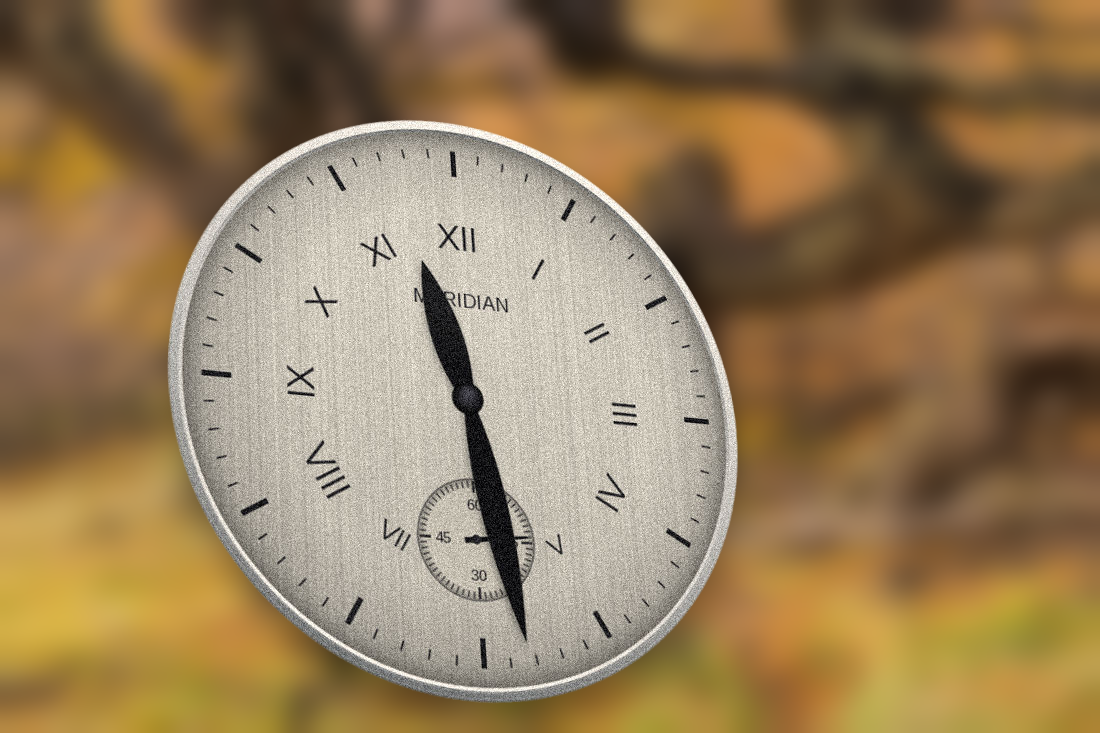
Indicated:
h=11 m=28 s=14
